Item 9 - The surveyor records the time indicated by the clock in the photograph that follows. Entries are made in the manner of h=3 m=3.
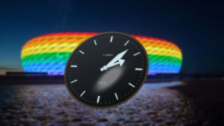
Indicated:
h=2 m=7
